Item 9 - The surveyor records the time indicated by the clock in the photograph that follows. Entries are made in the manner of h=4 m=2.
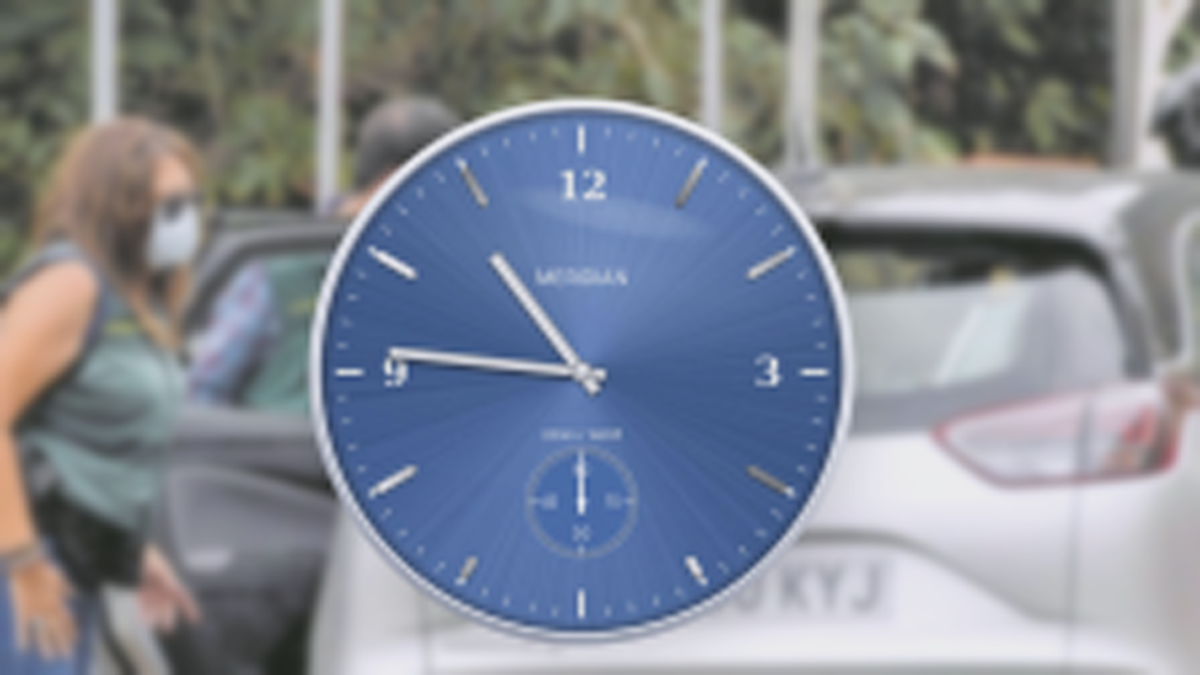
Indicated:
h=10 m=46
